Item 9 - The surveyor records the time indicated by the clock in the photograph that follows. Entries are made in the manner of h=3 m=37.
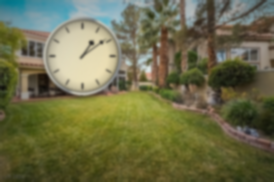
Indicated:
h=1 m=9
